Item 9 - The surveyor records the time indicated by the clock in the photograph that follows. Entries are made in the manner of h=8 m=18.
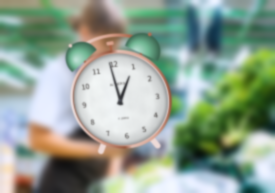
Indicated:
h=12 m=59
